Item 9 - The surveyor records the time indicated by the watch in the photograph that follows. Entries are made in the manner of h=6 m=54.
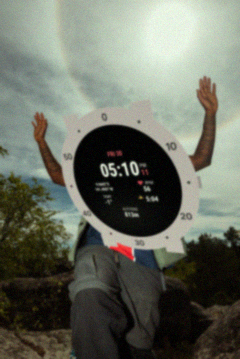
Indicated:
h=5 m=10
